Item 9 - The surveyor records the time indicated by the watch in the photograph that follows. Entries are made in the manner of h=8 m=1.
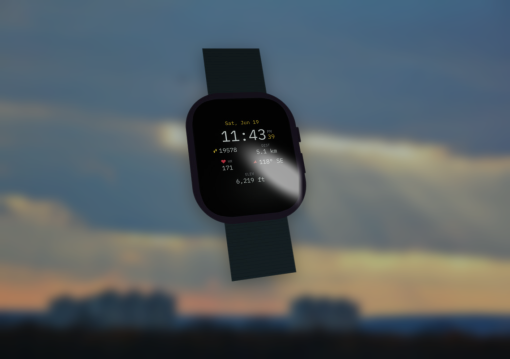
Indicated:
h=11 m=43
